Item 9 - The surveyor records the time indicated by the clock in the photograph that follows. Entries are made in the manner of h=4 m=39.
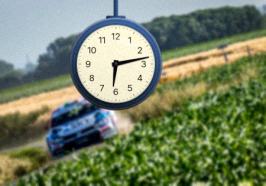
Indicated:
h=6 m=13
